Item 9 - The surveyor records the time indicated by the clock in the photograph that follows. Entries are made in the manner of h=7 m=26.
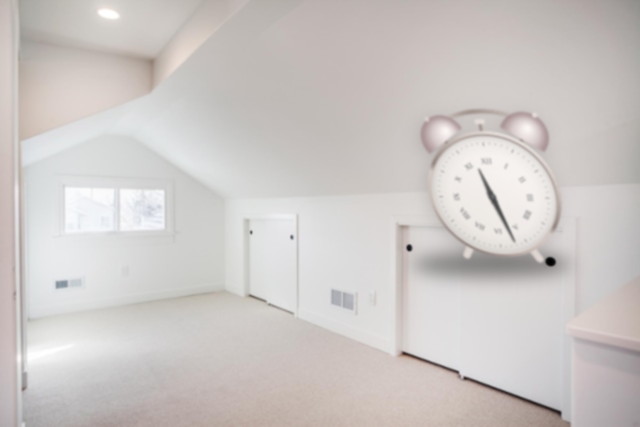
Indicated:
h=11 m=27
